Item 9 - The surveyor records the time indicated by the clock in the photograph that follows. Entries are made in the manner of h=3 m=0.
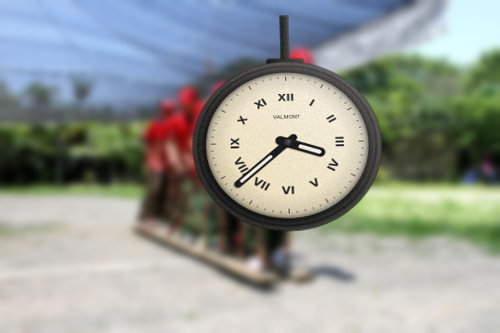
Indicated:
h=3 m=38
